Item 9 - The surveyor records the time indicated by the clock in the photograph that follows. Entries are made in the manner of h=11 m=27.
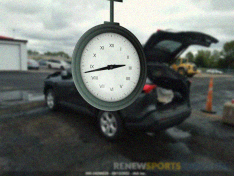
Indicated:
h=2 m=43
